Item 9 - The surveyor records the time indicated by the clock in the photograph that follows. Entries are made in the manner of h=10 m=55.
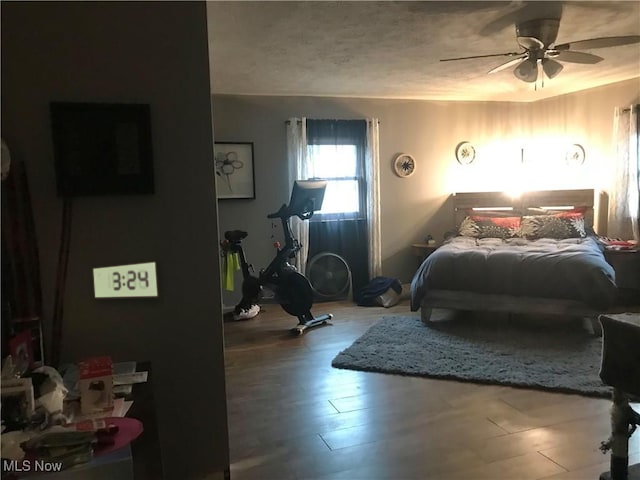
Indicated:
h=3 m=24
